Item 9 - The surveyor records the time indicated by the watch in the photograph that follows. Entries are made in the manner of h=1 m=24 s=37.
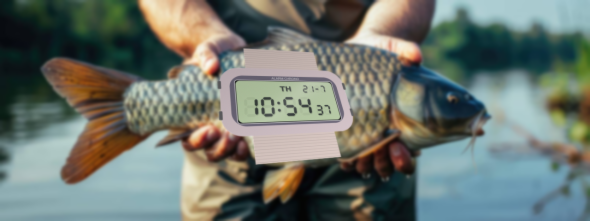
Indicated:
h=10 m=54 s=37
